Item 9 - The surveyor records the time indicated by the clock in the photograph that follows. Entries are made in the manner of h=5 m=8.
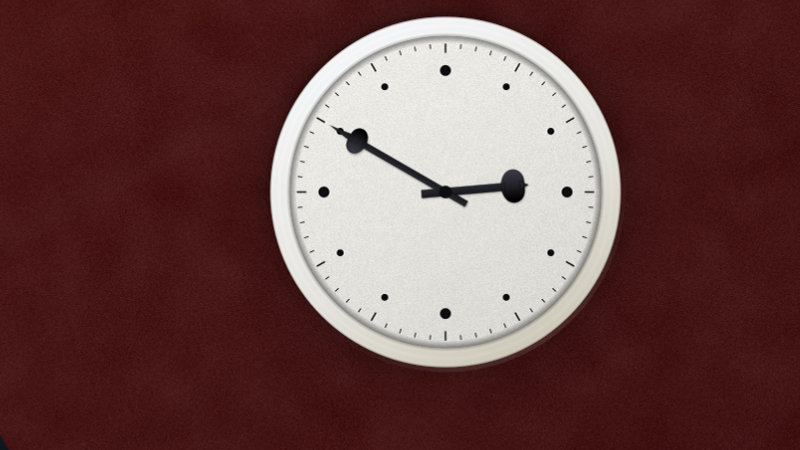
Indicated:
h=2 m=50
